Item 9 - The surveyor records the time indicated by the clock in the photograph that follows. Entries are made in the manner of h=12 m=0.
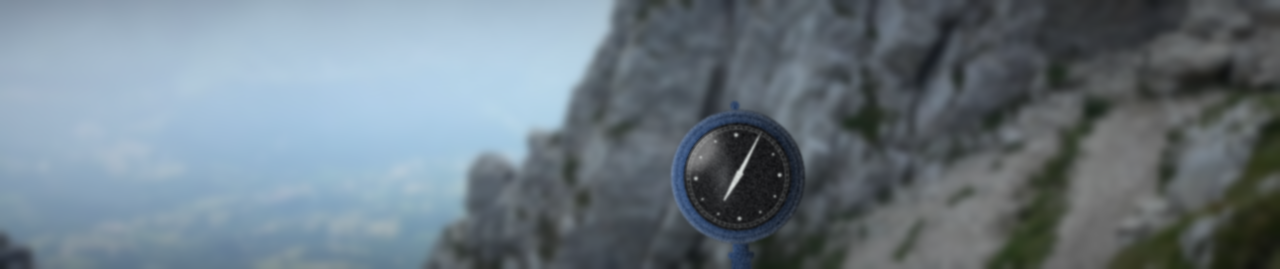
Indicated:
h=7 m=5
